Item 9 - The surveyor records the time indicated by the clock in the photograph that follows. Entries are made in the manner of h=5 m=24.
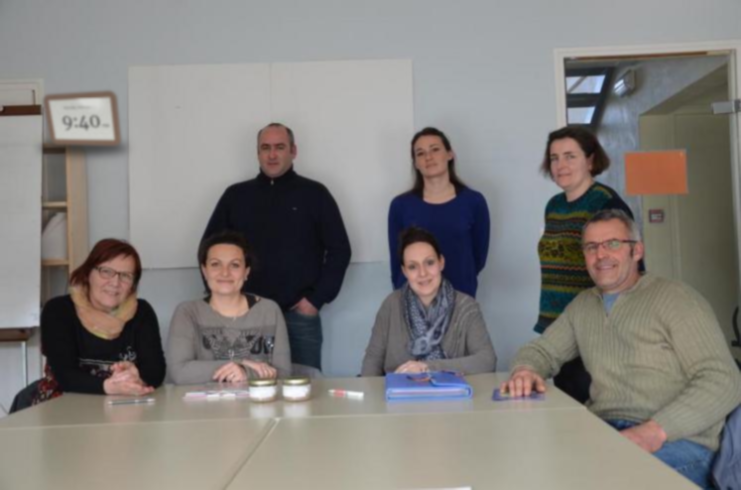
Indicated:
h=9 m=40
